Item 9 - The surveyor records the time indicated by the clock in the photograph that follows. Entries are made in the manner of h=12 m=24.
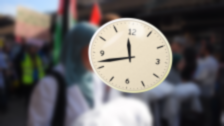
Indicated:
h=11 m=42
